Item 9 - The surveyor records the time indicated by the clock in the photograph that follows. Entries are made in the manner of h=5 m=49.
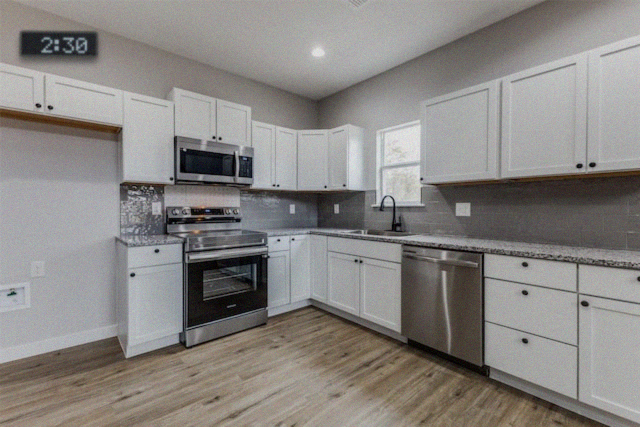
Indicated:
h=2 m=30
